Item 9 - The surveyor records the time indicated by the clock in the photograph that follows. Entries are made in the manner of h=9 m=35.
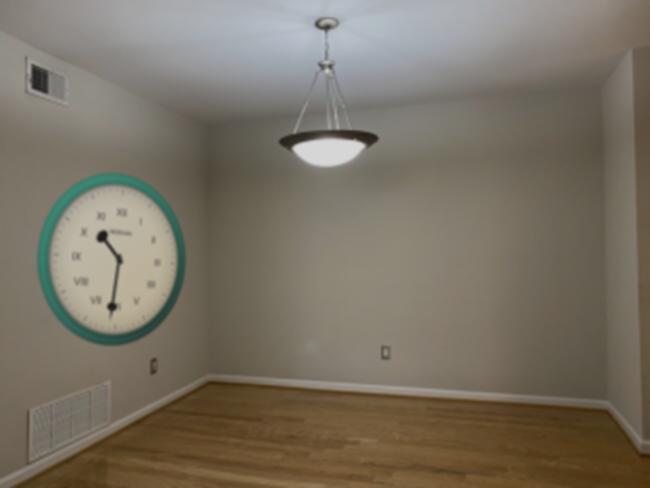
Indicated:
h=10 m=31
